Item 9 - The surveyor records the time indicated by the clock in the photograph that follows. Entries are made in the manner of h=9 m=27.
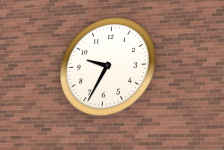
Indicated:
h=9 m=34
